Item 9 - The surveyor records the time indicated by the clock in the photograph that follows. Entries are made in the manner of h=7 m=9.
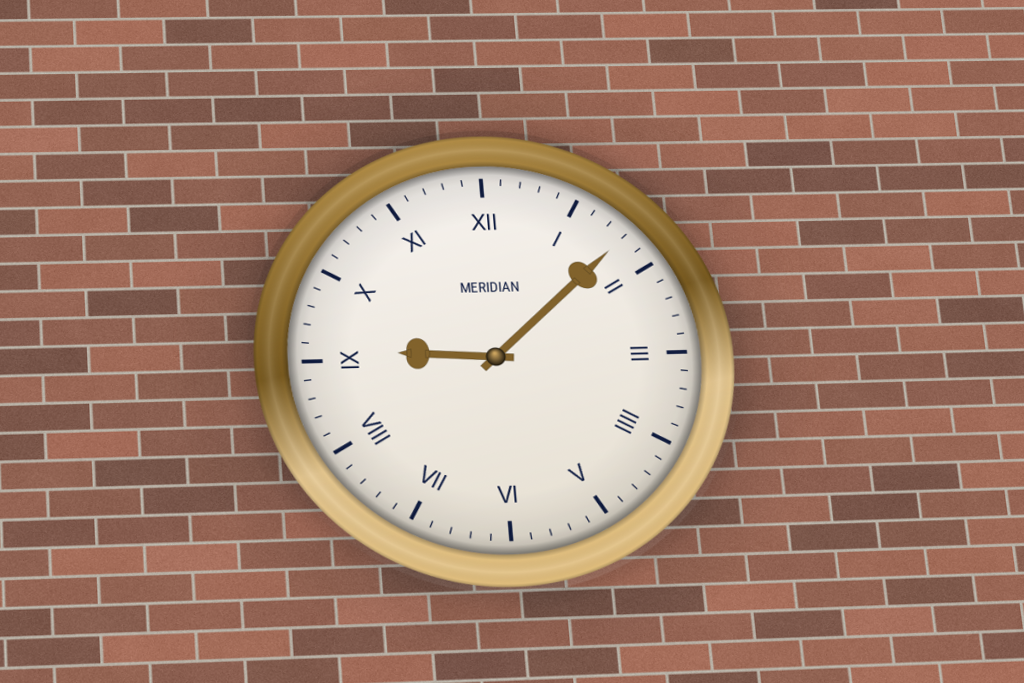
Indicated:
h=9 m=8
